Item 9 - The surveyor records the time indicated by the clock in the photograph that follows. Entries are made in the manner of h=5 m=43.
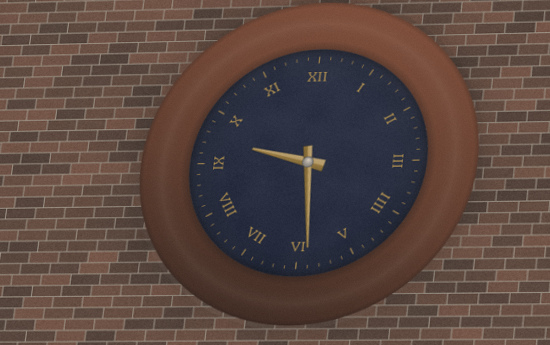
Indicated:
h=9 m=29
